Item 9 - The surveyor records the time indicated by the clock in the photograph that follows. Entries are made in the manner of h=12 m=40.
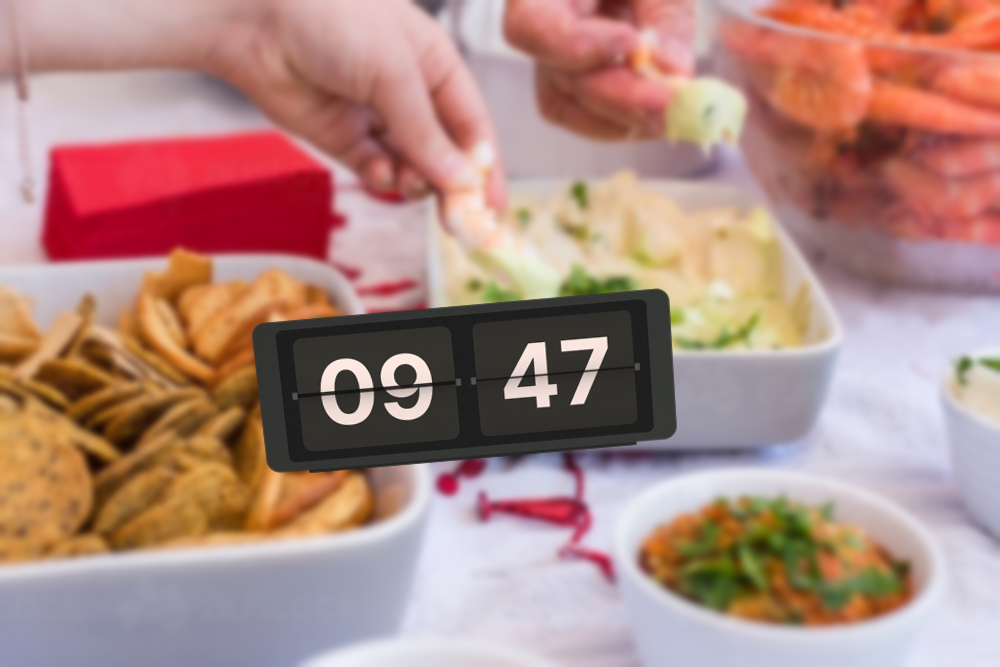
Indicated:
h=9 m=47
